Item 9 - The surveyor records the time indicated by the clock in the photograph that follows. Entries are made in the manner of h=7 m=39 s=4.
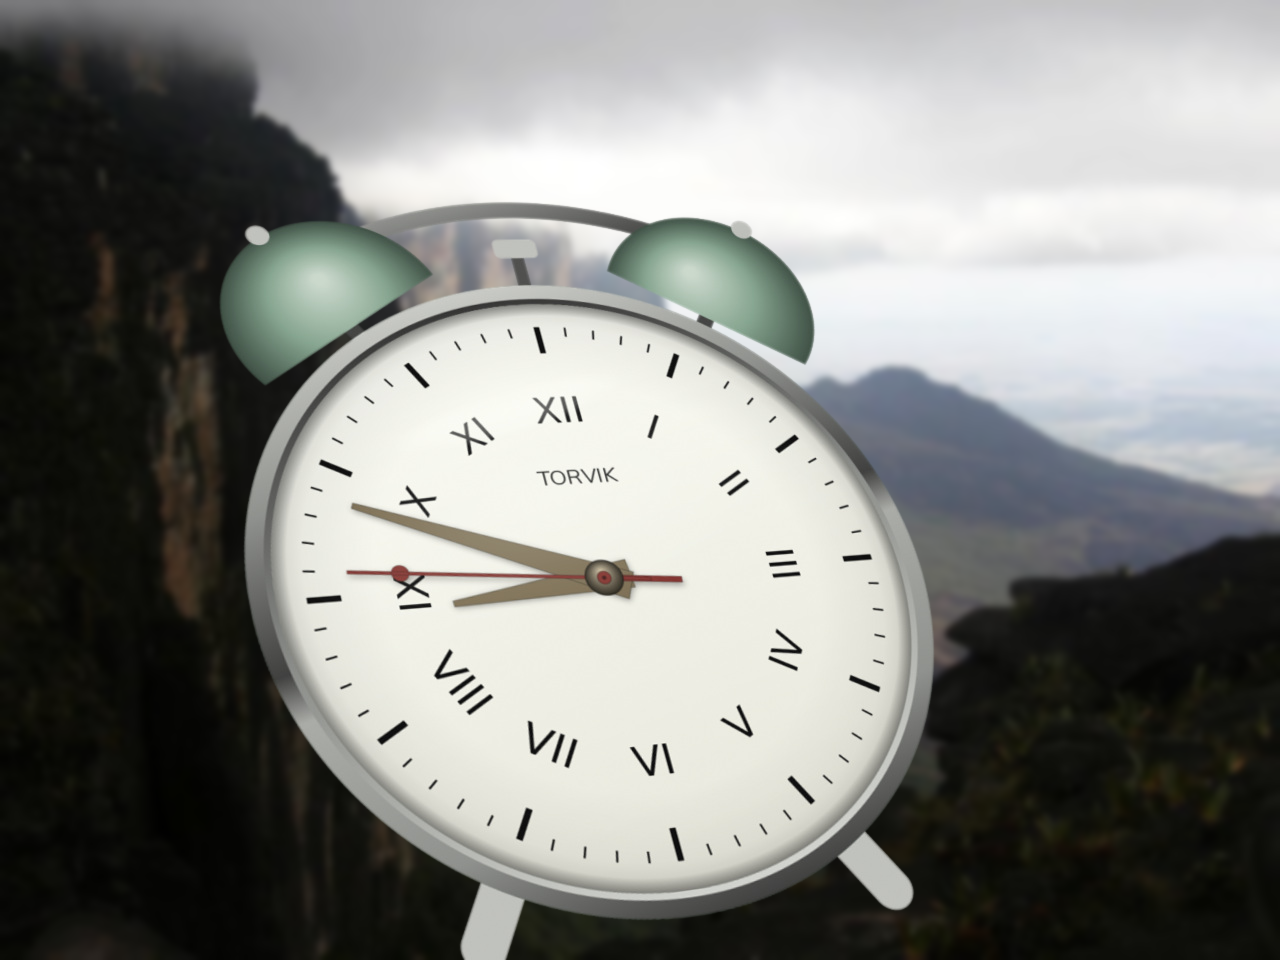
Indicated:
h=8 m=48 s=46
